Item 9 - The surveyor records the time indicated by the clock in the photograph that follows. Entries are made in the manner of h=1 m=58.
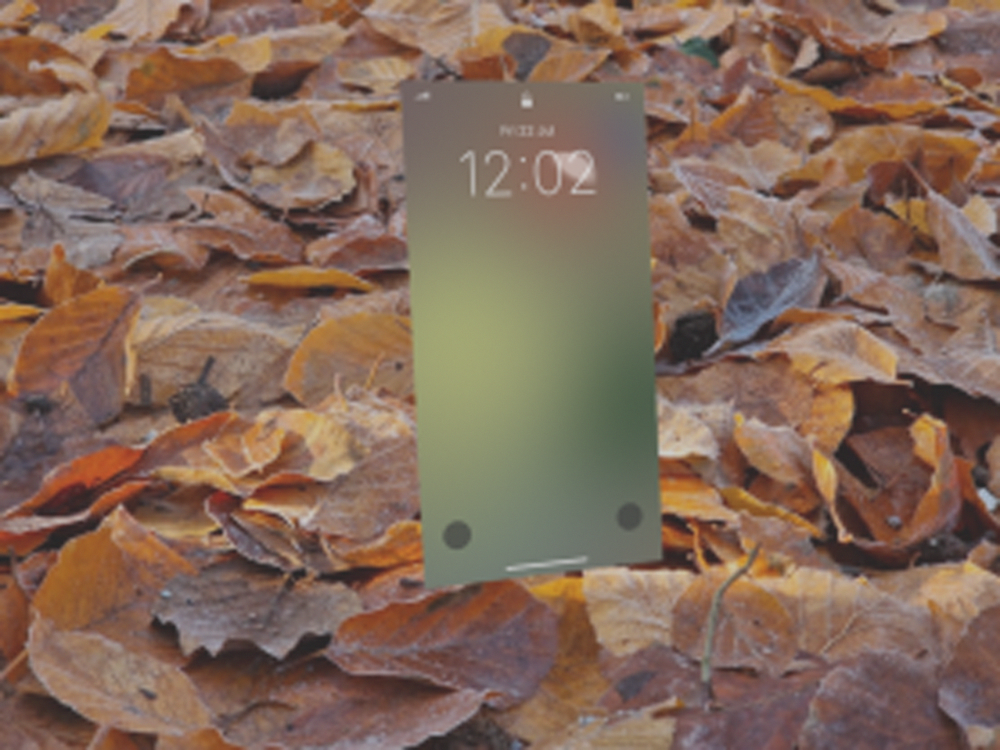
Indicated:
h=12 m=2
